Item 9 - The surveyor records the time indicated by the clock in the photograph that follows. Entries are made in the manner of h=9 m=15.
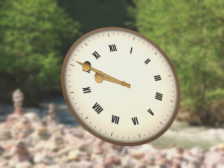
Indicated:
h=9 m=51
